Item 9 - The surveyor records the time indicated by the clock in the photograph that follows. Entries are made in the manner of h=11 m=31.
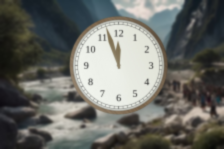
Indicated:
h=11 m=57
